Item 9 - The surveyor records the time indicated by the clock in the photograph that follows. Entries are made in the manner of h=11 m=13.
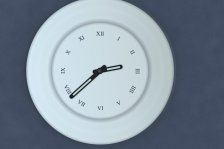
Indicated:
h=2 m=38
